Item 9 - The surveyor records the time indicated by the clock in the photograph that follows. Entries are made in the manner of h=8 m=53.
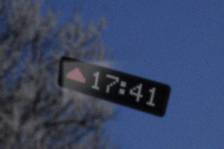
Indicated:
h=17 m=41
